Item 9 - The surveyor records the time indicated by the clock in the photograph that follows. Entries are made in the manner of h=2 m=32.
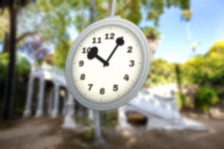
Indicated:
h=10 m=5
